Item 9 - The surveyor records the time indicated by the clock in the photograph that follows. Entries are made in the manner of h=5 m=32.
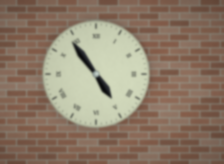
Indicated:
h=4 m=54
